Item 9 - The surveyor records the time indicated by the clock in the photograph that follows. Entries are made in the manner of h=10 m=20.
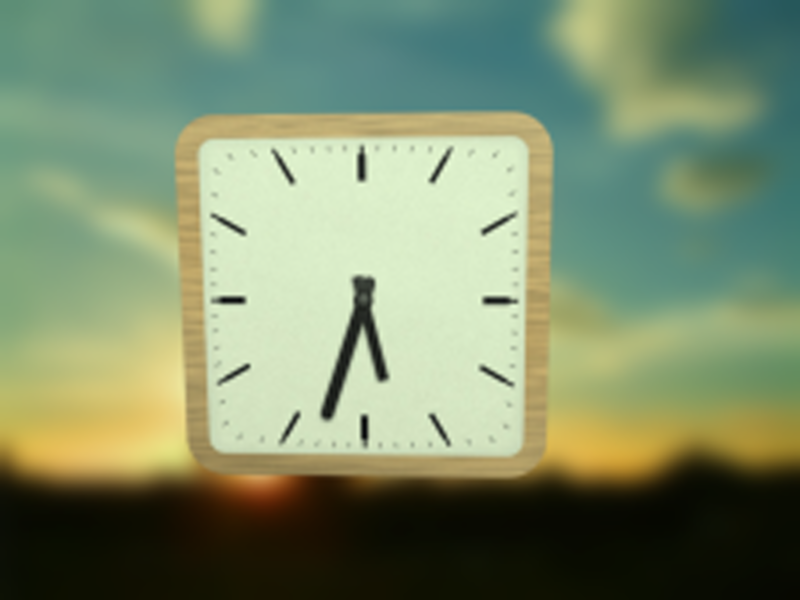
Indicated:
h=5 m=33
